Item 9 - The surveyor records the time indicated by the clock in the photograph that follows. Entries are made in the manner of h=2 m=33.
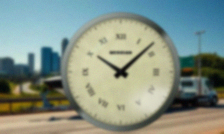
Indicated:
h=10 m=8
